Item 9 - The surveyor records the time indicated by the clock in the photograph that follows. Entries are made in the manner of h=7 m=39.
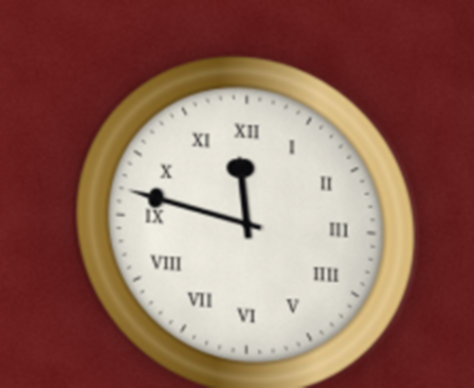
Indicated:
h=11 m=47
